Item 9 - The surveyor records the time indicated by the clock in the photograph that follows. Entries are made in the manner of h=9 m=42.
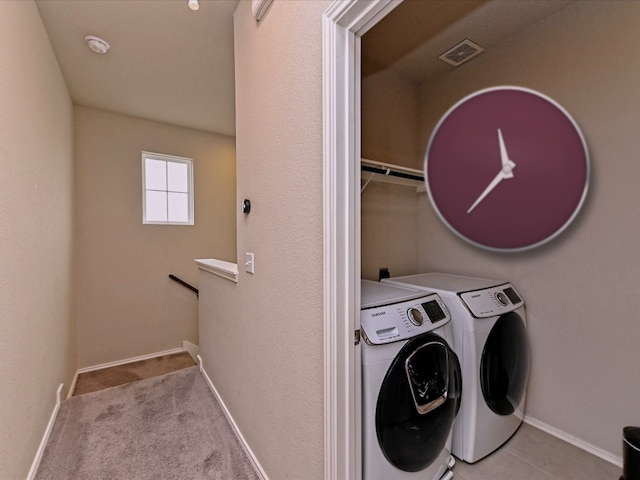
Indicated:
h=11 m=37
